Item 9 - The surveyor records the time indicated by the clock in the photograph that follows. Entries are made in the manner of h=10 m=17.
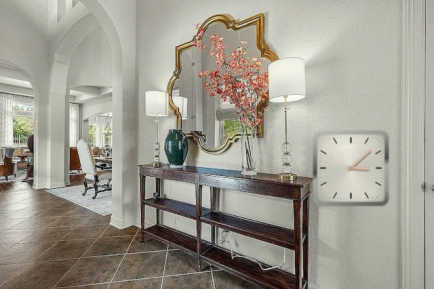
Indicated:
h=3 m=8
